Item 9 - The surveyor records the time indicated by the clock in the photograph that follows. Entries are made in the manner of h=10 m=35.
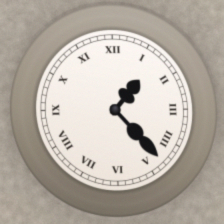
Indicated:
h=1 m=23
